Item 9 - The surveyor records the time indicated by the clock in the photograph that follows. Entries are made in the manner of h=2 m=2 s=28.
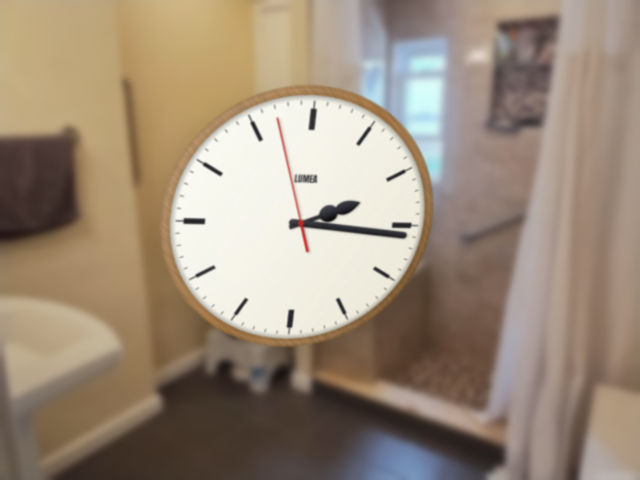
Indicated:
h=2 m=15 s=57
